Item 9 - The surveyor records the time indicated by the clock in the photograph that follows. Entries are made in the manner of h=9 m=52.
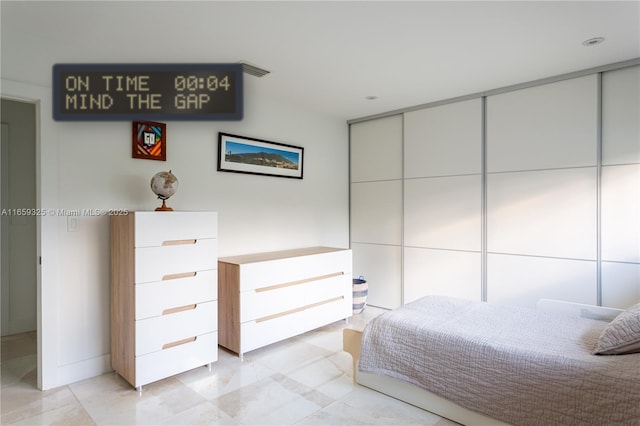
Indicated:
h=0 m=4
